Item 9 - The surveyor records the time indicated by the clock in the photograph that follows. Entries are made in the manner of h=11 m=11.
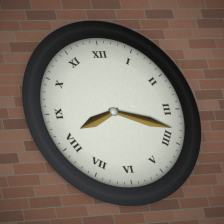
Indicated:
h=8 m=18
